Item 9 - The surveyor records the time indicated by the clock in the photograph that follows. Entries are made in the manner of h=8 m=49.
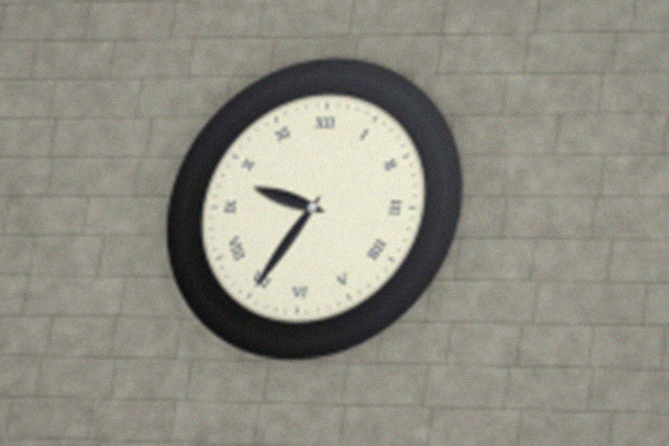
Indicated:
h=9 m=35
